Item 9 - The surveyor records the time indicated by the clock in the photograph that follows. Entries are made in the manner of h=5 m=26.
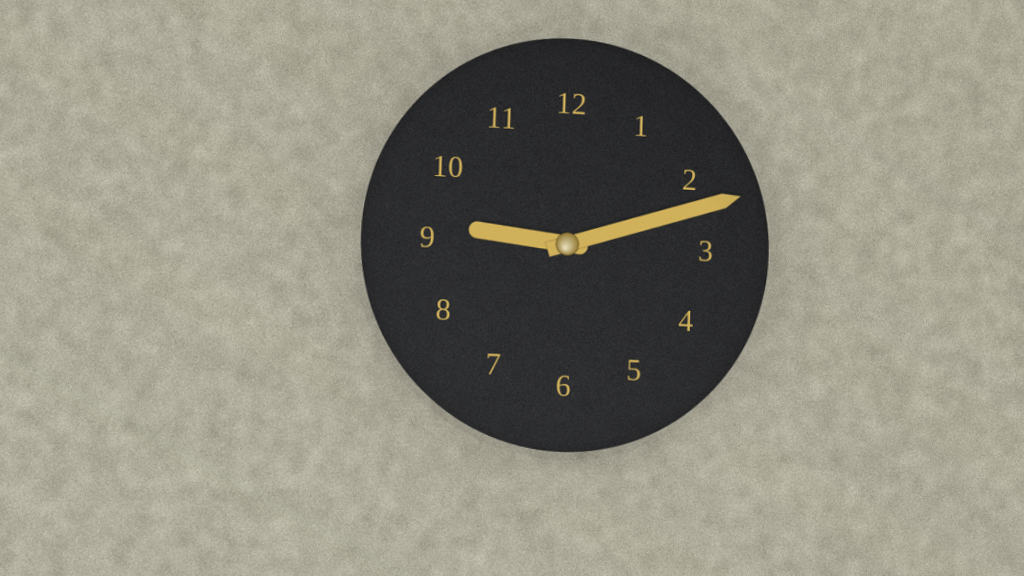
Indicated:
h=9 m=12
